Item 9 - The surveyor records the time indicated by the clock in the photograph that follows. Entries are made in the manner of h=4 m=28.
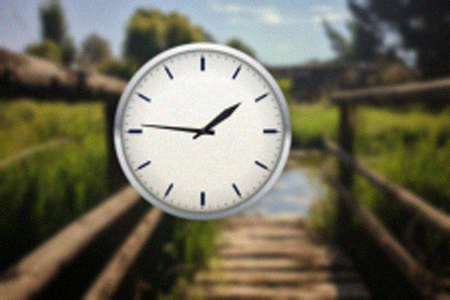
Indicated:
h=1 m=46
